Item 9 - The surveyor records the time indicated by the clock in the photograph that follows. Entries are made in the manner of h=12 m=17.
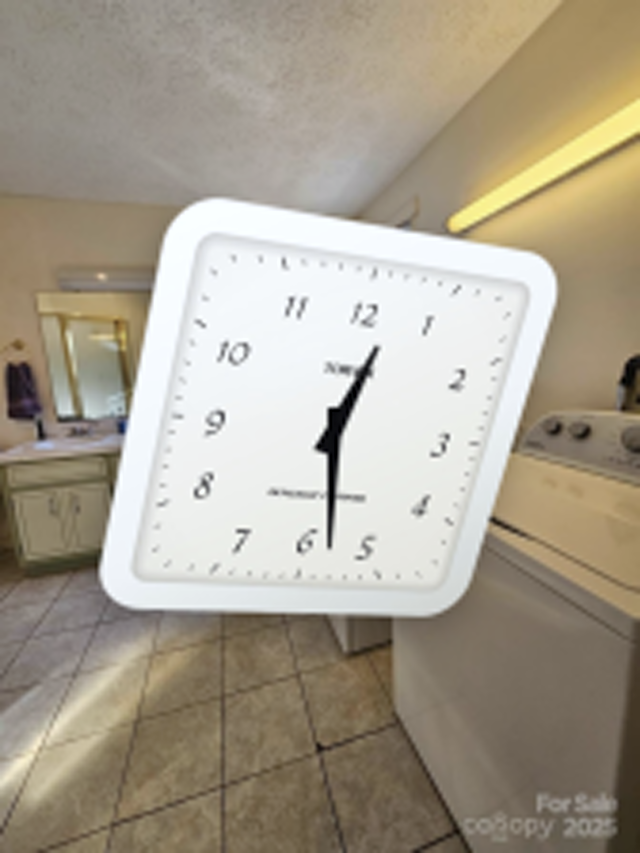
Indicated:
h=12 m=28
